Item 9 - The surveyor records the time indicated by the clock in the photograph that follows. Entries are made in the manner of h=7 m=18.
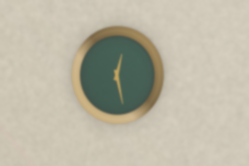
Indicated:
h=12 m=28
